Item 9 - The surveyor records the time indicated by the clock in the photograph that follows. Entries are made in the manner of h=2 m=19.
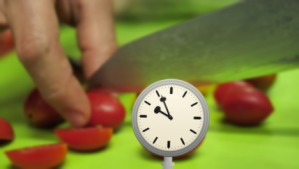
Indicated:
h=9 m=56
